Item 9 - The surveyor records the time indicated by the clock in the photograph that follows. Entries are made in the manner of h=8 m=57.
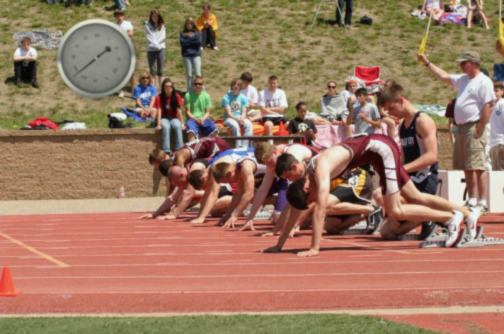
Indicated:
h=1 m=38
